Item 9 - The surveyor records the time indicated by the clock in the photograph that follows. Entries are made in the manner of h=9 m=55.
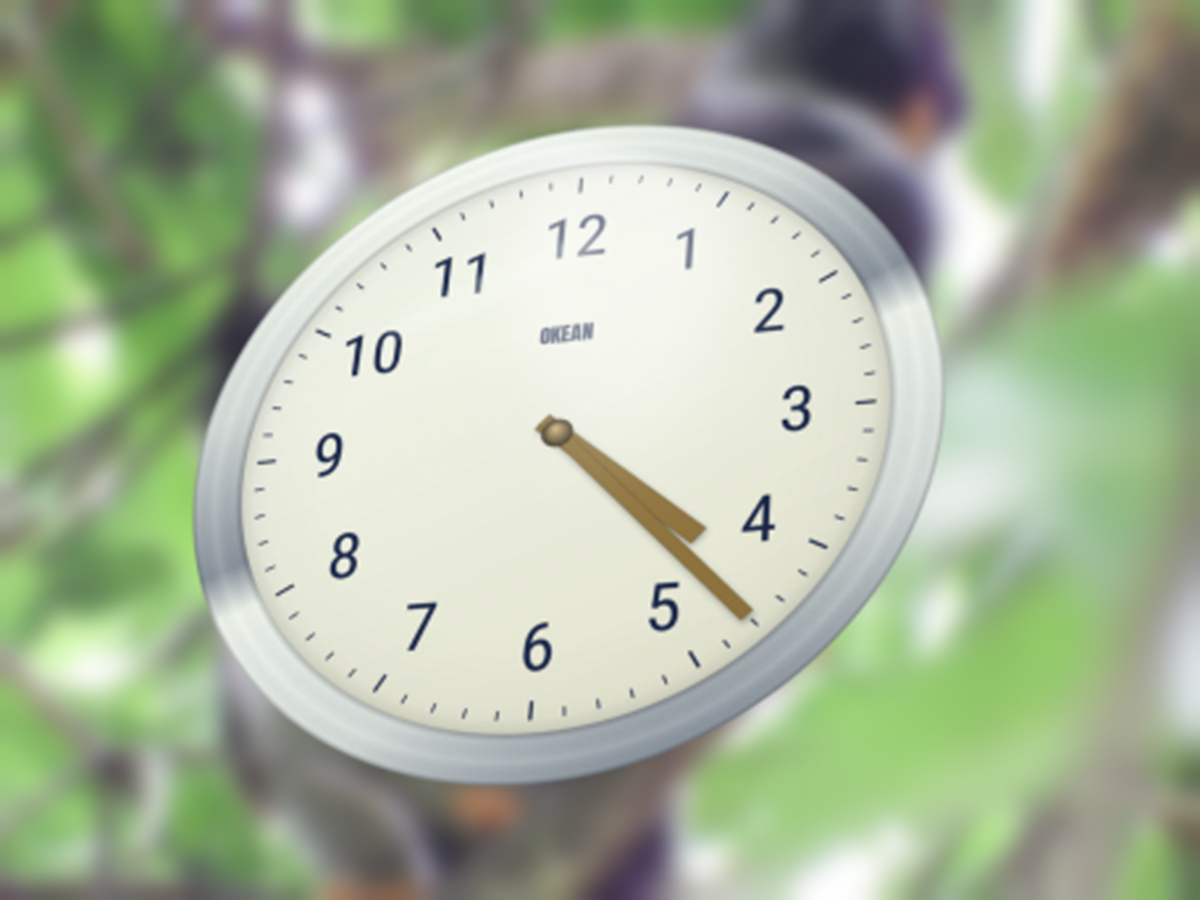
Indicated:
h=4 m=23
